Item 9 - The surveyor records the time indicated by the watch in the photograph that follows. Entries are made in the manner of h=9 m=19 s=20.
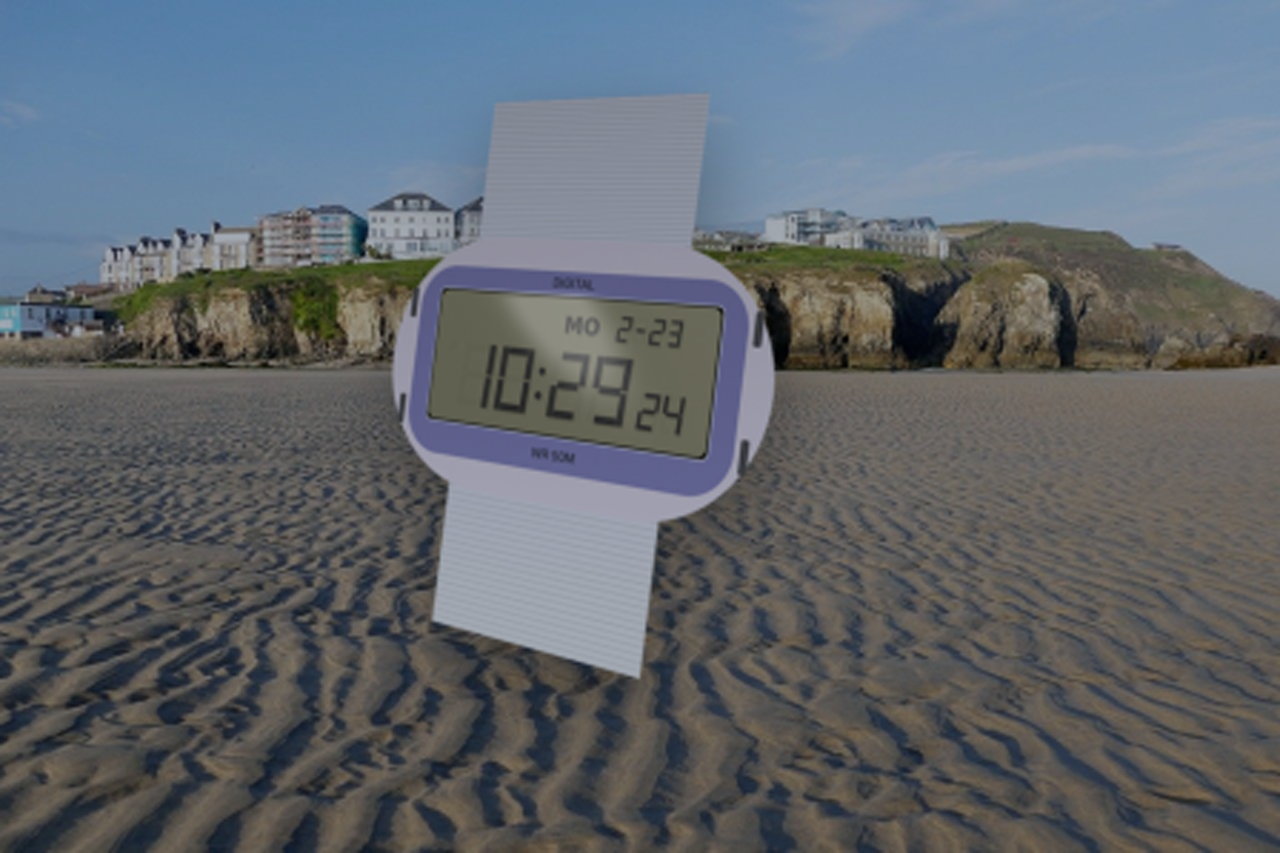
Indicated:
h=10 m=29 s=24
